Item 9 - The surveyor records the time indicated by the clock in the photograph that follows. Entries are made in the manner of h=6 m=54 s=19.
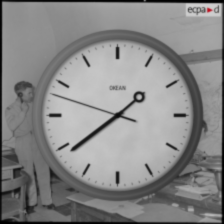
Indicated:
h=1 m=38 s=48
